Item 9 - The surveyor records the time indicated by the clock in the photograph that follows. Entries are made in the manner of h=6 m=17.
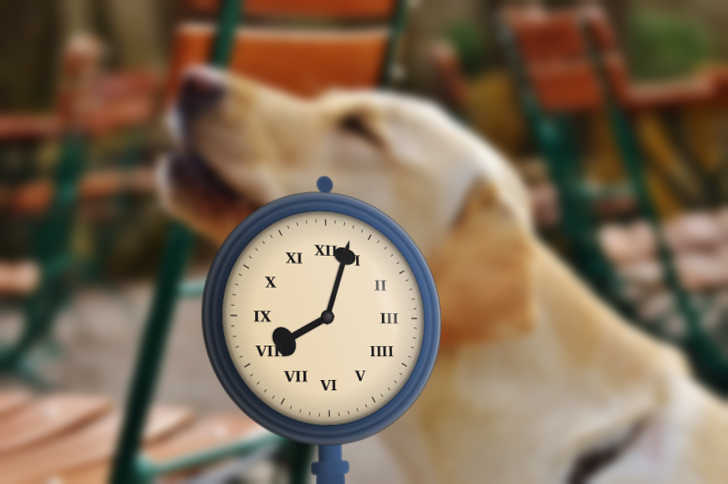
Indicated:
h=8 m=3
